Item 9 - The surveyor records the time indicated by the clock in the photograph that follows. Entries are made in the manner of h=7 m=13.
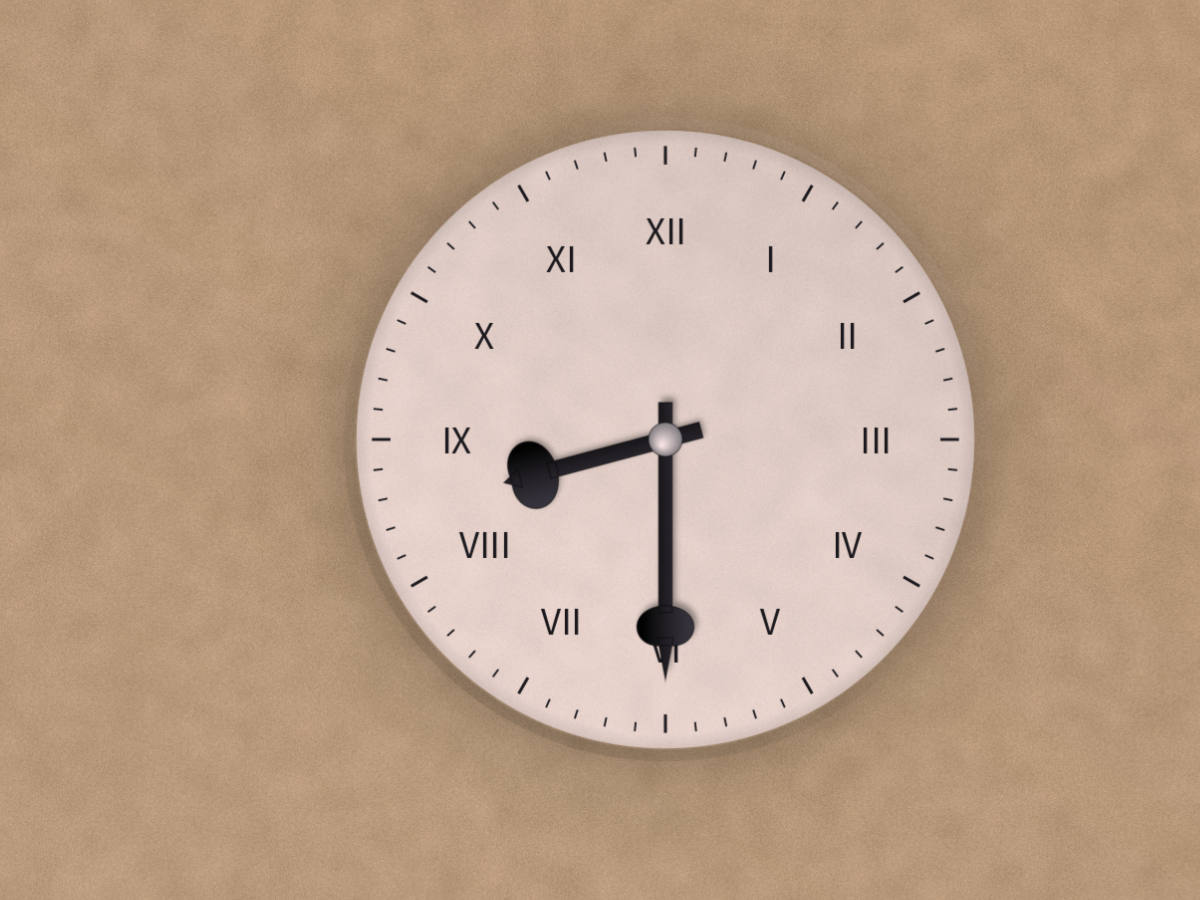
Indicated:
h=8 m=30
